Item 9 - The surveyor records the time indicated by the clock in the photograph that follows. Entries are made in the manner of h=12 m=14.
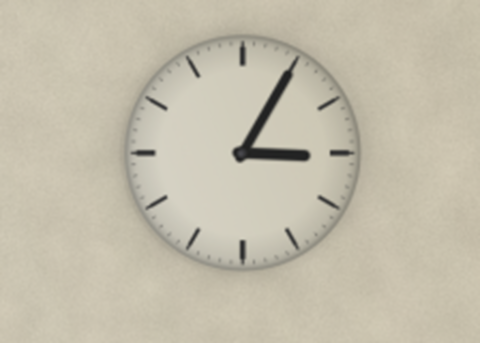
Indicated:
h=3 m=5
